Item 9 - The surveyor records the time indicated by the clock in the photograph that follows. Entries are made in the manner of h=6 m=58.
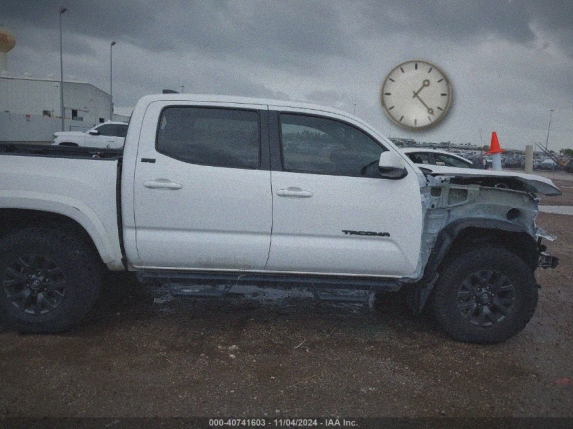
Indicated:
h=1 m=23
